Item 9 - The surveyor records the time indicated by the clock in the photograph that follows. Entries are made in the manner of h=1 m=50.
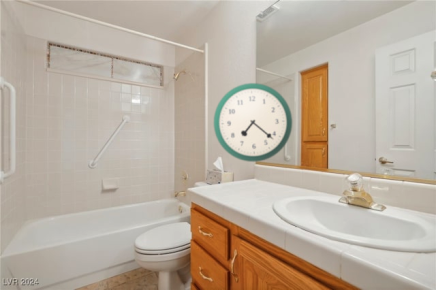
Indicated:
h=7 m=22
